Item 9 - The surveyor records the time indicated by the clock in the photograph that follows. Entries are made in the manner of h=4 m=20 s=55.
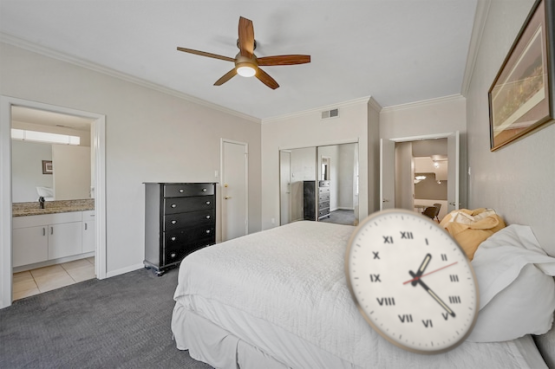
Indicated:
h=1 m=23 s=12
